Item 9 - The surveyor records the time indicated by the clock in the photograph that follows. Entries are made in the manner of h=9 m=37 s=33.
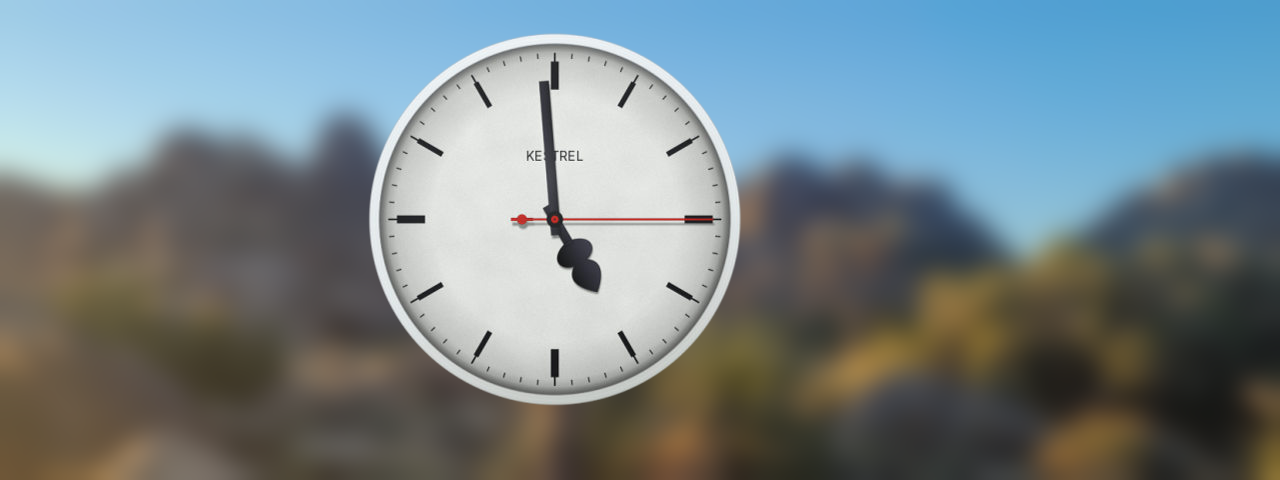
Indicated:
h=4 m=59 s=15
